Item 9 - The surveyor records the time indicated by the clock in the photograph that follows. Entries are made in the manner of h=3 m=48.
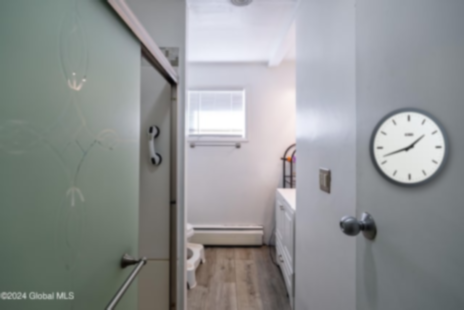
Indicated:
h=1 m=42
